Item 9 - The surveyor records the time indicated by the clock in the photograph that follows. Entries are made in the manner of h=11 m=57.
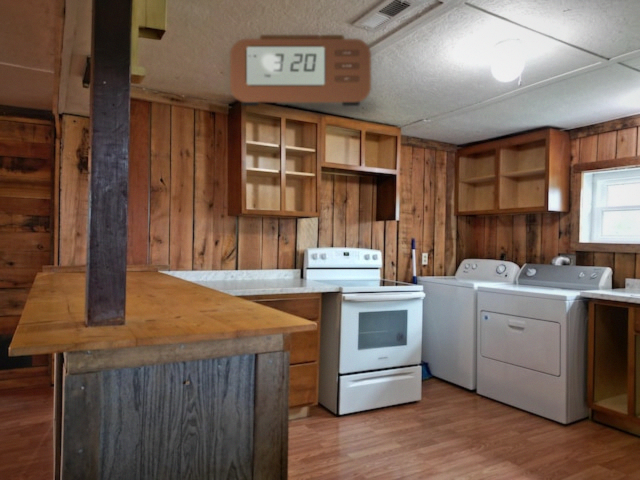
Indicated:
h=3 m=20
